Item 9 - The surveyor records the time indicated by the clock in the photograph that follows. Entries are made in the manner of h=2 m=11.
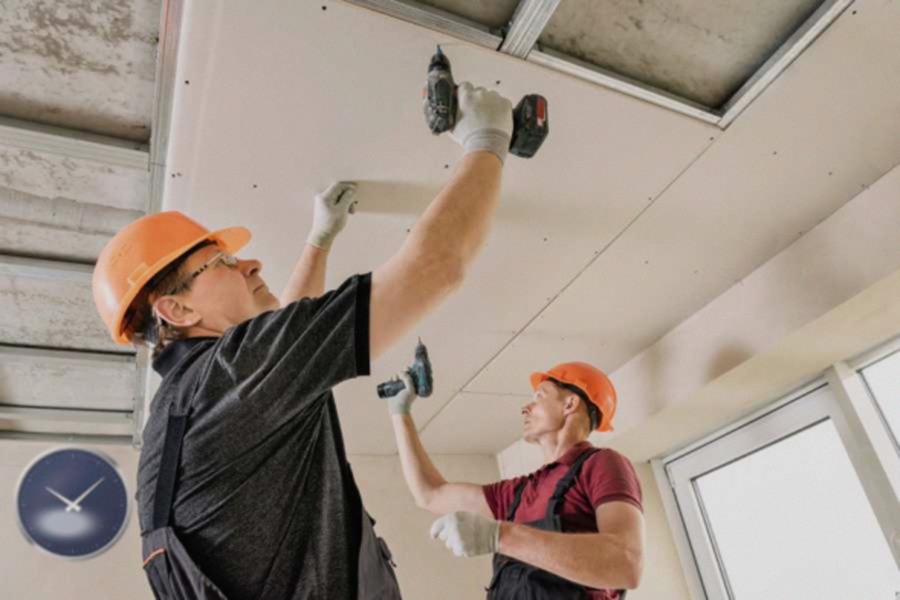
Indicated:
h=10 m=8
